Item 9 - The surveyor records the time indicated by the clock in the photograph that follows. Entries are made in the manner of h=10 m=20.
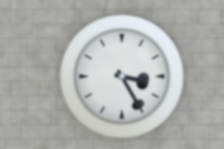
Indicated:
h=3 m=25
